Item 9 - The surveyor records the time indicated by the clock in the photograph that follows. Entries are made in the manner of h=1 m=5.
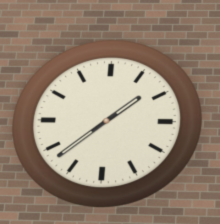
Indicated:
h=1 m=38
